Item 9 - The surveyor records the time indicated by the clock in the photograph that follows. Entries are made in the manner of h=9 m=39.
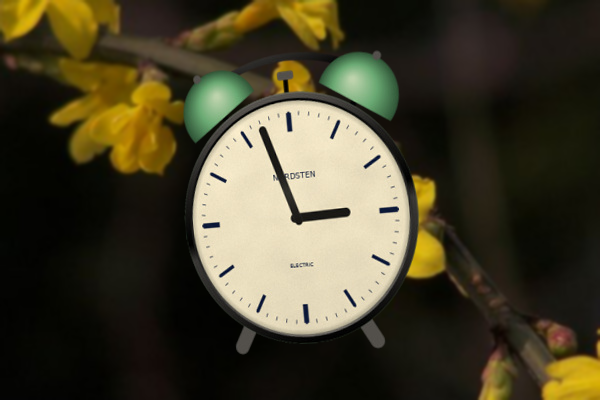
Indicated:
h=2 m=57
